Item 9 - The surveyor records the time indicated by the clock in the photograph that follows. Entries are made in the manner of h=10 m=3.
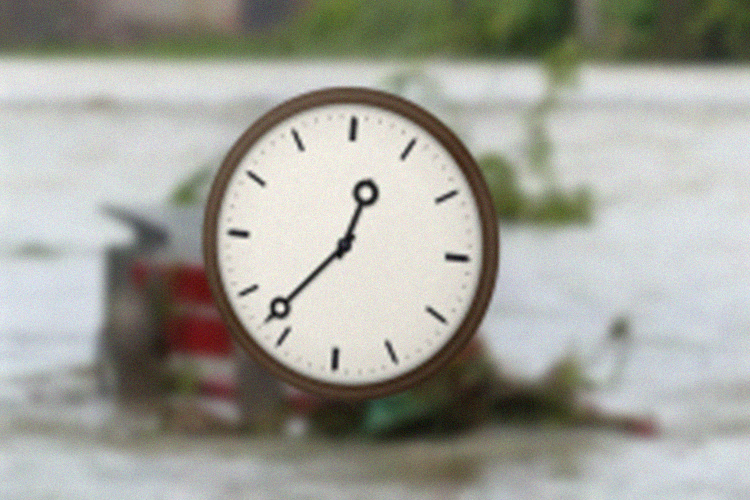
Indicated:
h=12 m=37
